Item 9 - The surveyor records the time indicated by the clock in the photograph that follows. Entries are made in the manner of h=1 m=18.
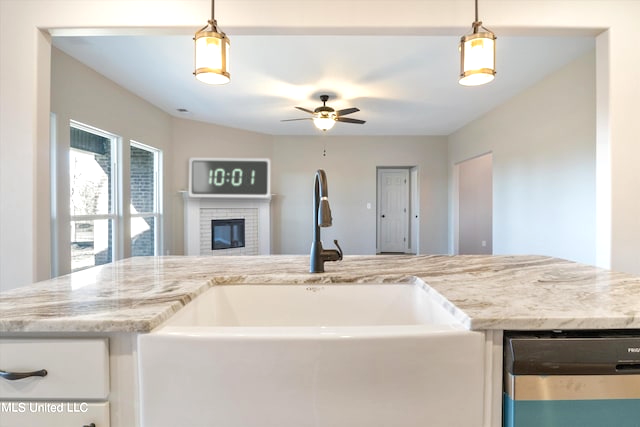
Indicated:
h=10 m=1
